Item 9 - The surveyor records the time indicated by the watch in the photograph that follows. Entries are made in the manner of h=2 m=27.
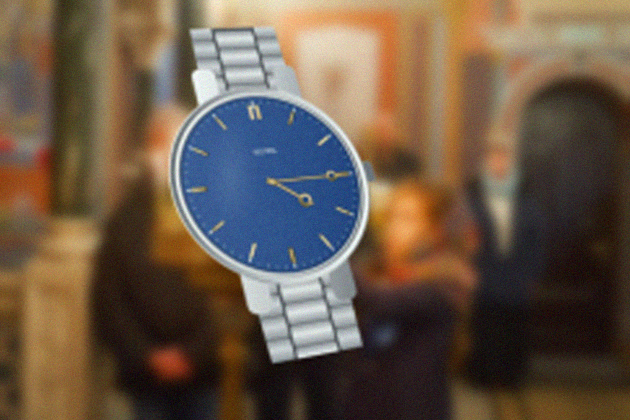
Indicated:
h=4 m=15
